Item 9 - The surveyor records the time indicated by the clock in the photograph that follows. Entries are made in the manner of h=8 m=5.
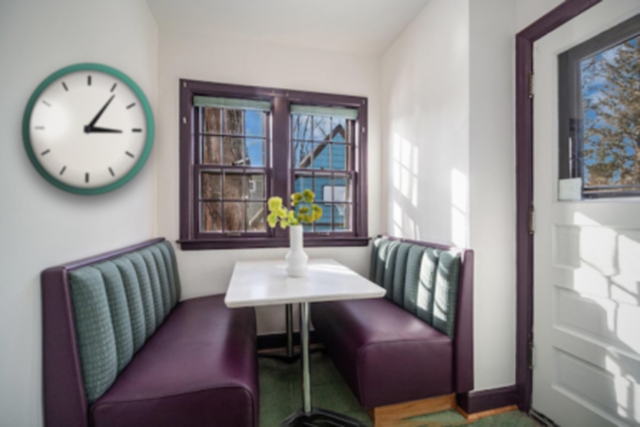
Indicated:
h=3 m=6
